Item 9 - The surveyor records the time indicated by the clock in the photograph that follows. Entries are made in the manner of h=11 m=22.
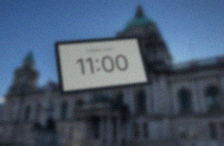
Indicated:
h=11 m=0
